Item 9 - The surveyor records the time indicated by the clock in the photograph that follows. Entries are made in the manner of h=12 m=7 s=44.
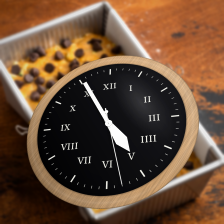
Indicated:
h=4 m=55 s=28
